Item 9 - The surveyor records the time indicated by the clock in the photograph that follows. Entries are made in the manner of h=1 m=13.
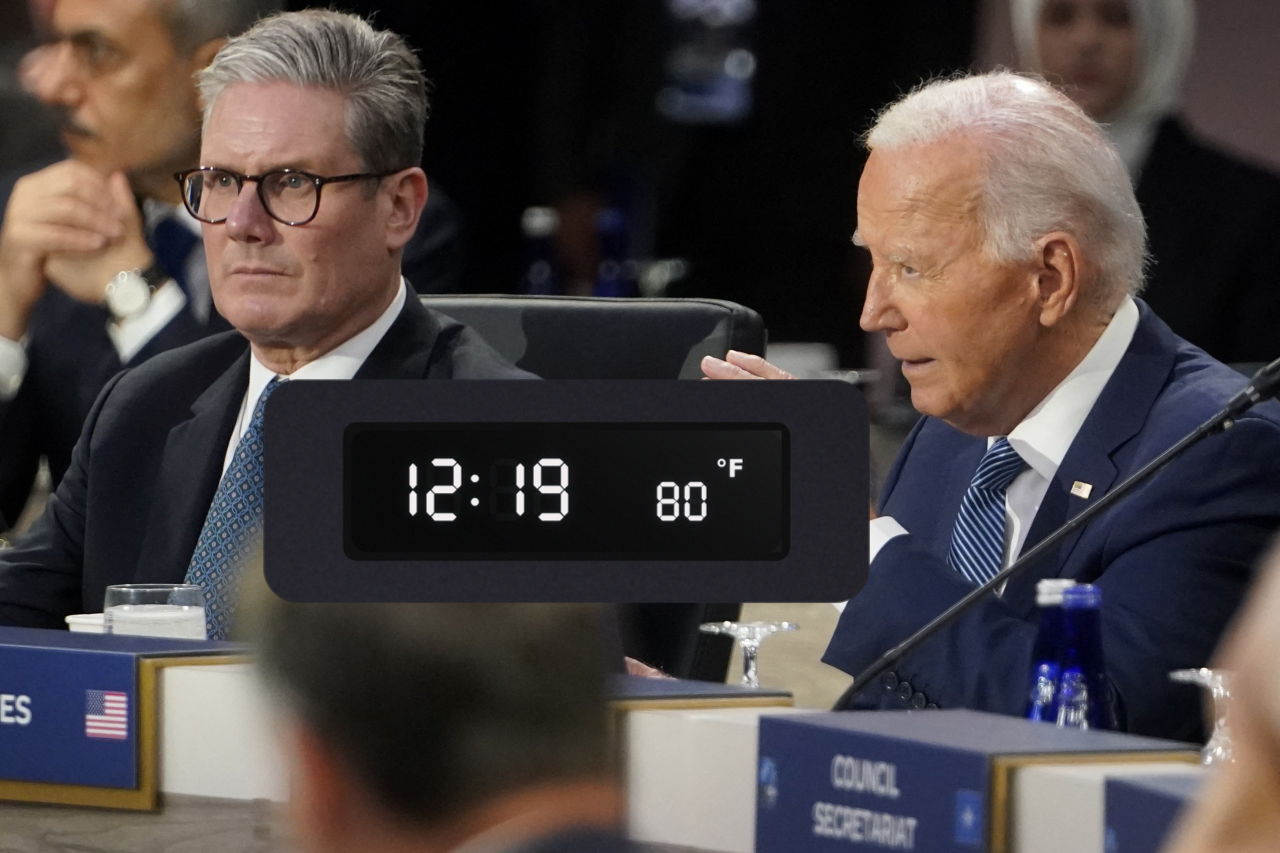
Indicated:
h=12 m=19
